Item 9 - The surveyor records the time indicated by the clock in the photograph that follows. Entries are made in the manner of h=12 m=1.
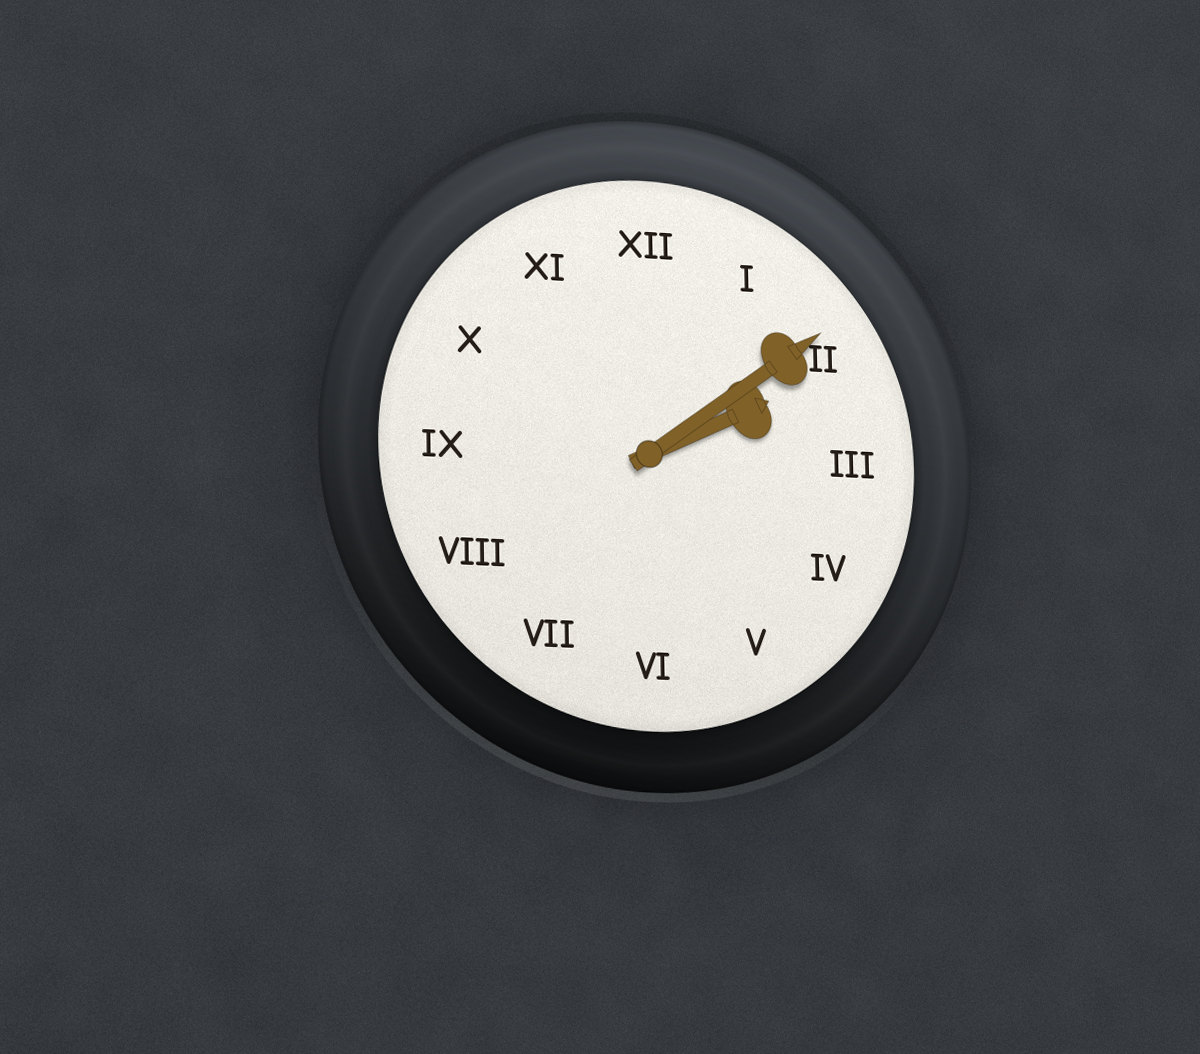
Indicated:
h=2 m=9
